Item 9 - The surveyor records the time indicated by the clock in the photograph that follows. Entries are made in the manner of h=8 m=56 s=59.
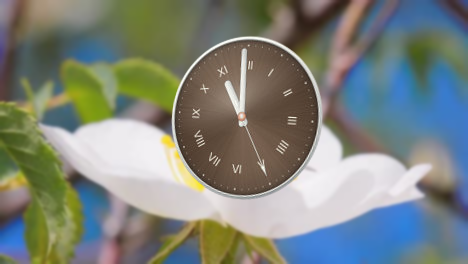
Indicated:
h=10 m=59 s=25
